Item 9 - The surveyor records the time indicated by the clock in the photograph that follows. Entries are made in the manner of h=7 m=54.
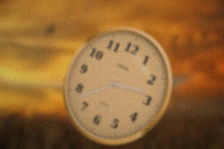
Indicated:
h=2 m=38
